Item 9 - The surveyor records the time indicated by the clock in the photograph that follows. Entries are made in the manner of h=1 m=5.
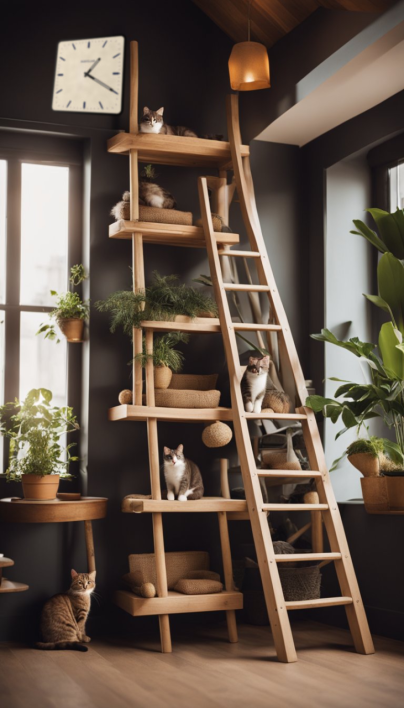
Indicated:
h=1 m=20
